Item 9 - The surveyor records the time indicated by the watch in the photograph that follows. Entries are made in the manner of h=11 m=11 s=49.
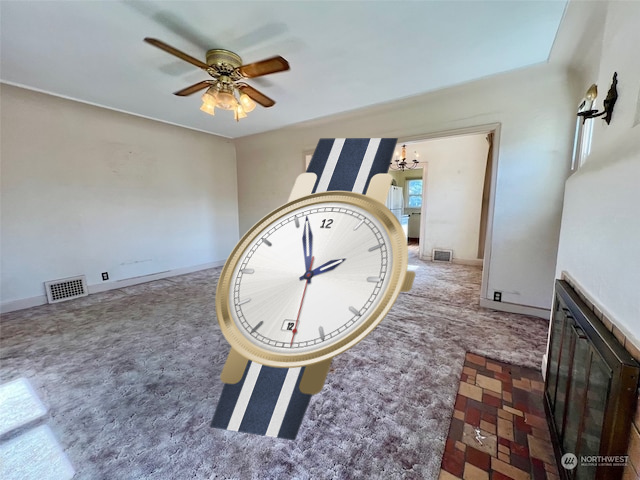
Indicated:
h=1 m=56 s=29
